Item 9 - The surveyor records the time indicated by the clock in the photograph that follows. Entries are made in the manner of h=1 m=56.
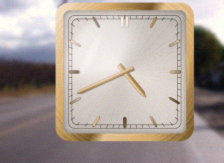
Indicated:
h=4 m=41
